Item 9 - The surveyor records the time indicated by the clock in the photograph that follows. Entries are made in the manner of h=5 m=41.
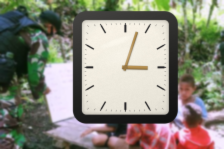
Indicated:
h=3 m=3
